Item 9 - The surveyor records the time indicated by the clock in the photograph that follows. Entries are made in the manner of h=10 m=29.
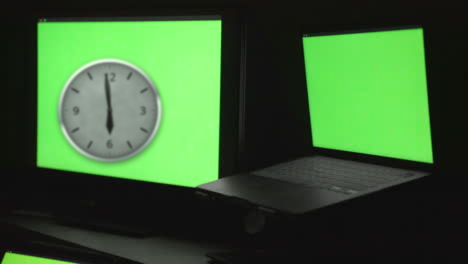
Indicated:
h=5 m=59
